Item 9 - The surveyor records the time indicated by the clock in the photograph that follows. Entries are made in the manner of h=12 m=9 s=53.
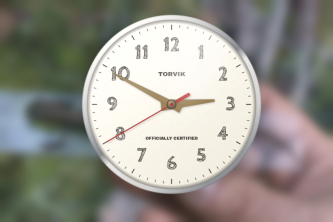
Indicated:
h=2 m=49 s=40
